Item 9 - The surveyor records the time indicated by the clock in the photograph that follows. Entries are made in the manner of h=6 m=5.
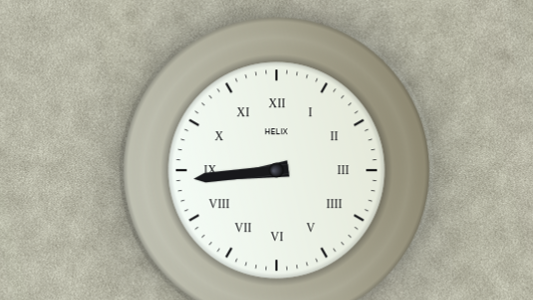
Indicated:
h=8 m=44
